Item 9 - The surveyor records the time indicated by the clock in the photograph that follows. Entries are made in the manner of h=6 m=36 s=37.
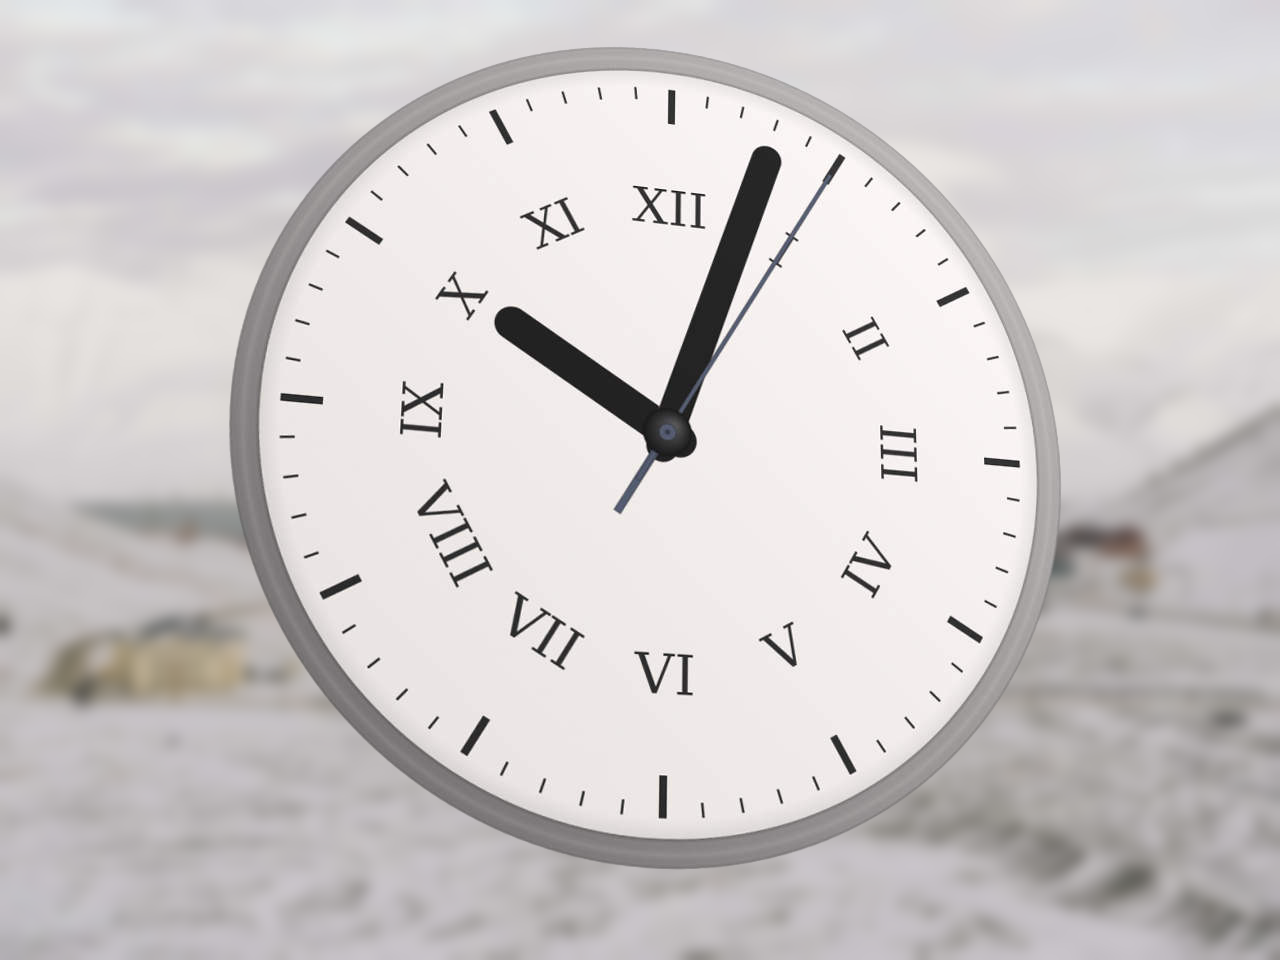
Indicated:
h=10 m=3 s=5
